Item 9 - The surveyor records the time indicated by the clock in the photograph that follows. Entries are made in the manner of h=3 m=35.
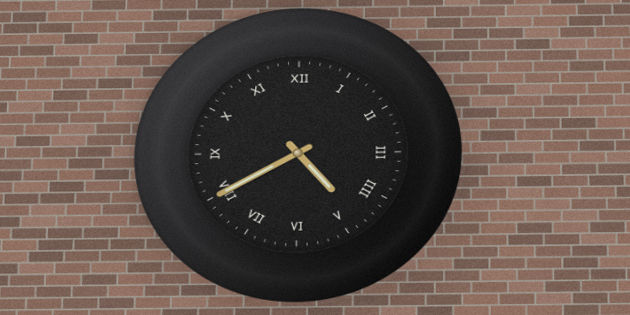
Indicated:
h=4 m=40
